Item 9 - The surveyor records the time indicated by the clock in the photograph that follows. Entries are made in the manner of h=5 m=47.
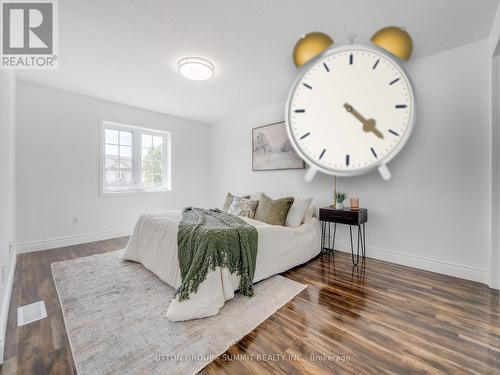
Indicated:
h=4 m=22
